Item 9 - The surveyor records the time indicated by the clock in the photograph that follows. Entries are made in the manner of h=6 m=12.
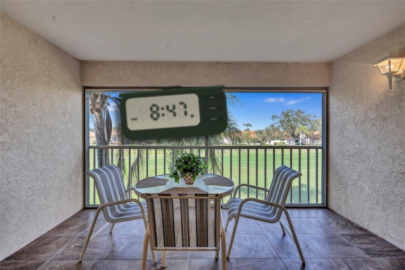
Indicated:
h=8 m=47
